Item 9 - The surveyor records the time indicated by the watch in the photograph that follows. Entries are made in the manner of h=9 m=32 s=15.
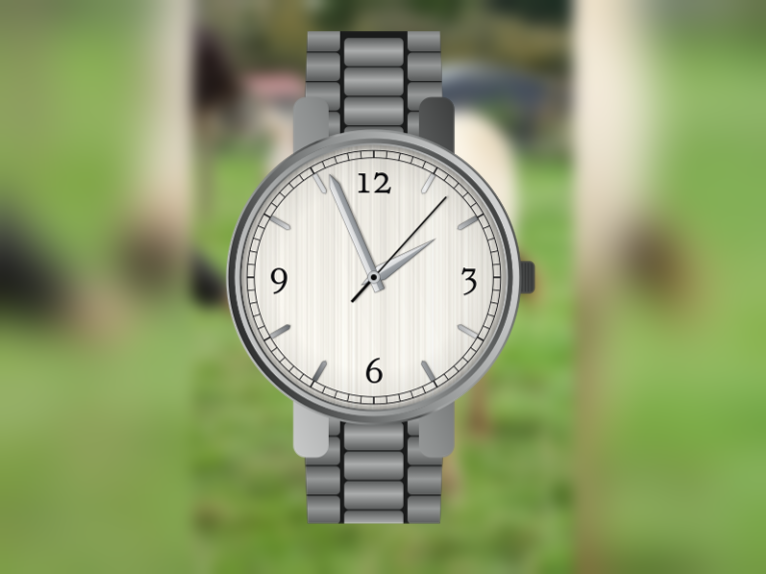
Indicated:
h=1 m=56 s=7
